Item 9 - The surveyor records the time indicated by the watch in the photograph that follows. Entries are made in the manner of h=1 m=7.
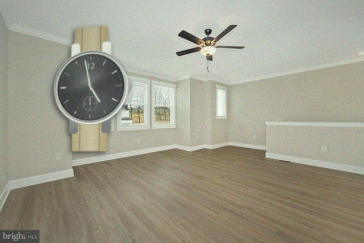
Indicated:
h=4 m=58
